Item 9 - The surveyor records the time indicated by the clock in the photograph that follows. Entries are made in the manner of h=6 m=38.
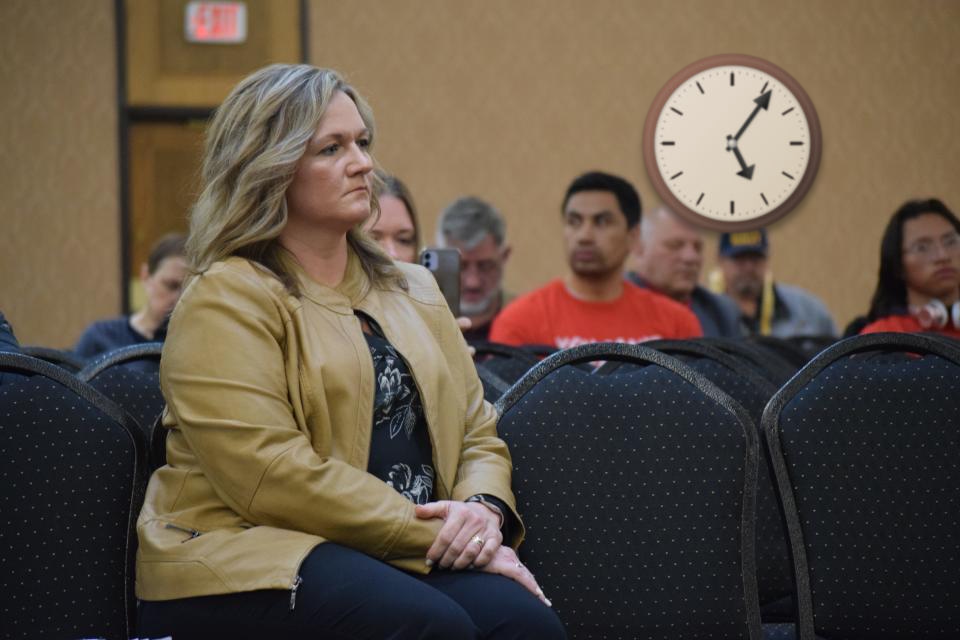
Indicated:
h=5 m=6
